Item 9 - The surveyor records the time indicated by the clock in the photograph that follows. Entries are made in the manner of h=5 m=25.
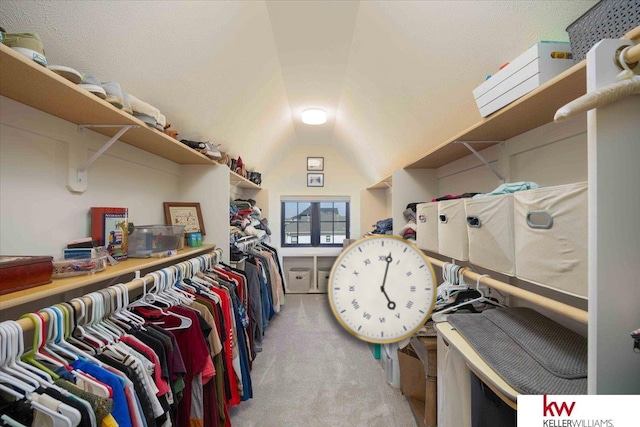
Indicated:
h=5 m=2
